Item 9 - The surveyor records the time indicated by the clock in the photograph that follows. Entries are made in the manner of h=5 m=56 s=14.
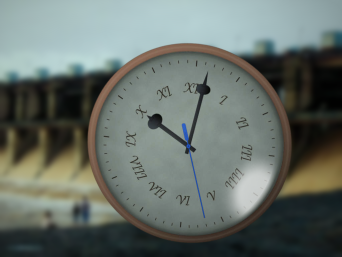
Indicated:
h=10 m=1 s=27
